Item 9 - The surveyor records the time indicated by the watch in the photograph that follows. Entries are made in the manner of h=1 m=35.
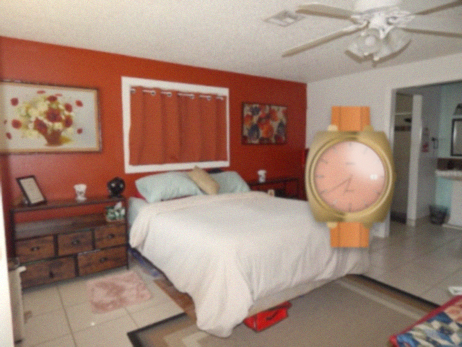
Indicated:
h=6 m=39
